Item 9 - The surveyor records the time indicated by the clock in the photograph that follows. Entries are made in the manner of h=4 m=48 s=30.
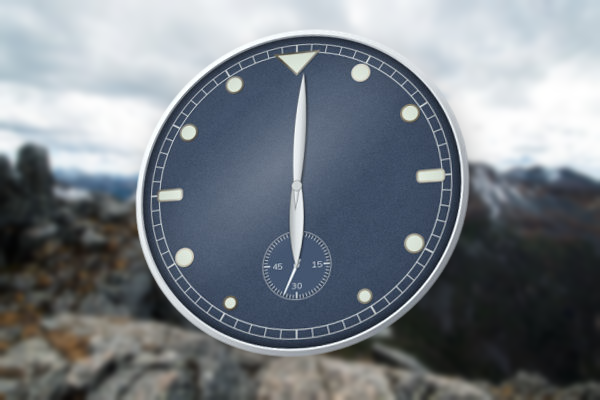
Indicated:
h=6 m=0 s=34
